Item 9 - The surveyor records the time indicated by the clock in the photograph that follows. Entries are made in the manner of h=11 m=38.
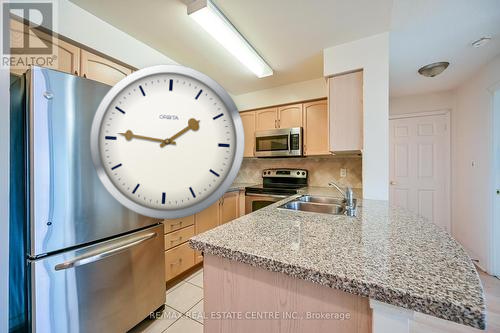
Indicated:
h=1 m=46
